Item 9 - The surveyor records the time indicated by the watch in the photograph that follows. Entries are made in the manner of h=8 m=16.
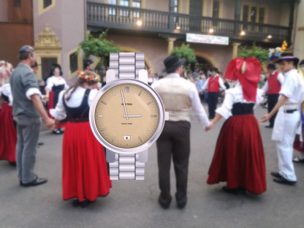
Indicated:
h=2 m=58
